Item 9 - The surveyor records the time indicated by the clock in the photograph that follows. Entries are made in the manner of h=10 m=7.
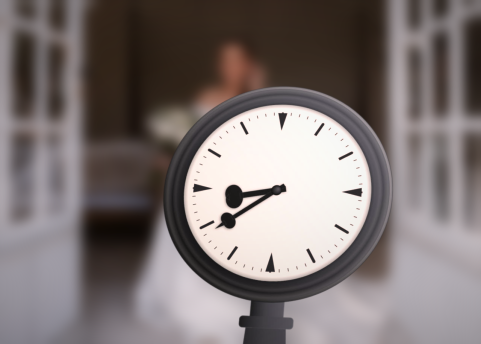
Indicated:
h=8 m=39
